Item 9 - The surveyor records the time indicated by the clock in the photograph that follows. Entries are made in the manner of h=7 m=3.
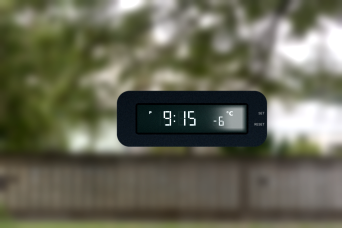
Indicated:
h=9 m=15
